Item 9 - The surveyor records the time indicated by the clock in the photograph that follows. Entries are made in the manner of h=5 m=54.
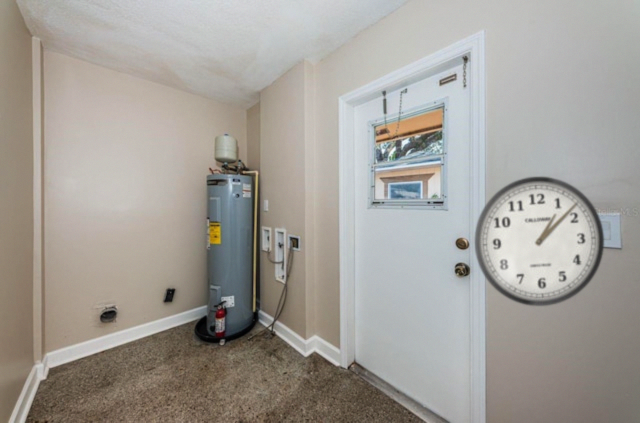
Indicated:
h=1 m=8
